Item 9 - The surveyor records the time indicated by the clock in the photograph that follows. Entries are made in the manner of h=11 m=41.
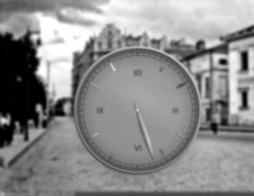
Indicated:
h=5 m=27
